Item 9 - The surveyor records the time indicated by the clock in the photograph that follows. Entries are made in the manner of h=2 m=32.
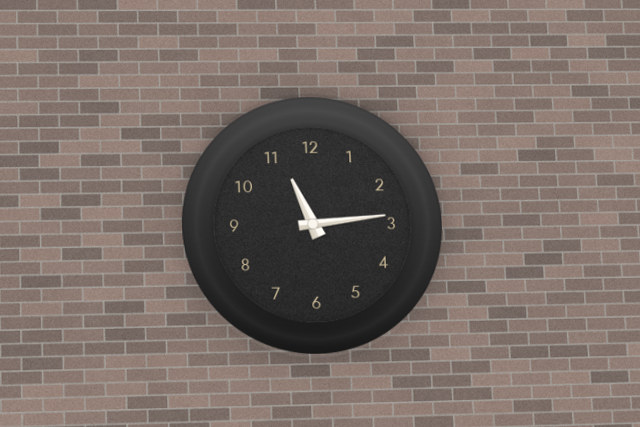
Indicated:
h=11 m=14
